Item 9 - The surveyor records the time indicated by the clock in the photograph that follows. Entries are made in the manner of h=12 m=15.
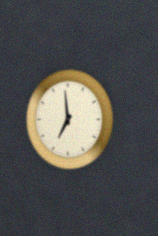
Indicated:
h=6 m=59
